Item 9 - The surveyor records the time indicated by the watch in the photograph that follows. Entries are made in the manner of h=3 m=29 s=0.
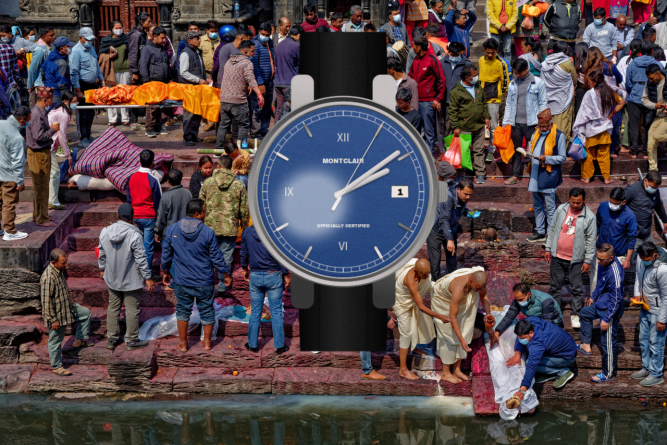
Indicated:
h=2 m=9 s=5
